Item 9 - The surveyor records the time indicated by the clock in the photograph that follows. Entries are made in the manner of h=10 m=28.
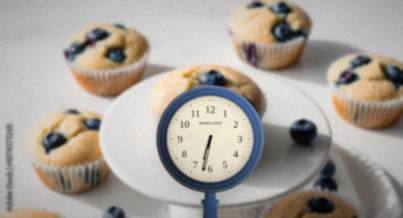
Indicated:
h=6 m=32
